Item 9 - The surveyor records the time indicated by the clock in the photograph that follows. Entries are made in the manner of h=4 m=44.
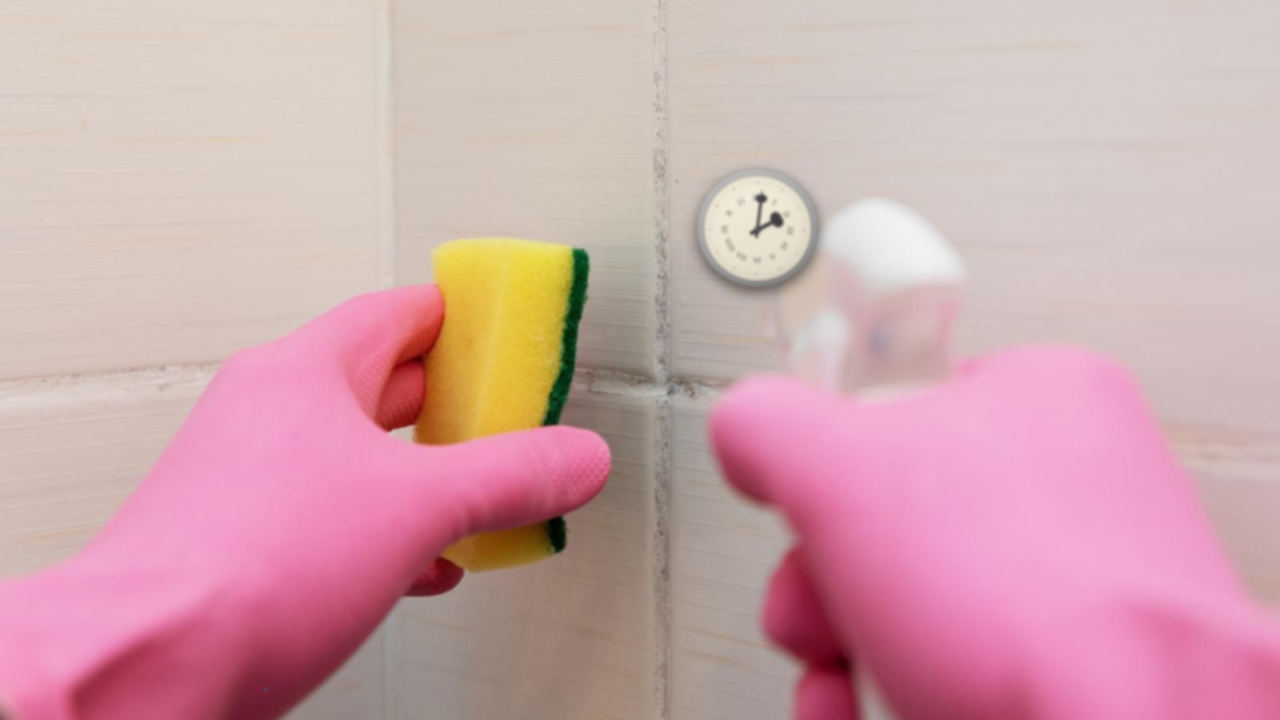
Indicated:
h=2 m=1
